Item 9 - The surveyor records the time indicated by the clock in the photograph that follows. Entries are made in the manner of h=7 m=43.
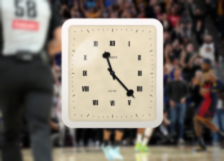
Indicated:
h=11 m=23
